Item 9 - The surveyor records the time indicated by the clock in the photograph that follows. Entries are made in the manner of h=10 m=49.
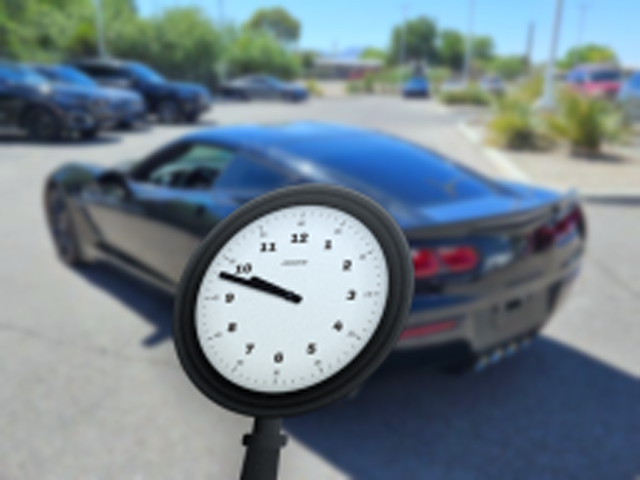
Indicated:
h=9 m=48
